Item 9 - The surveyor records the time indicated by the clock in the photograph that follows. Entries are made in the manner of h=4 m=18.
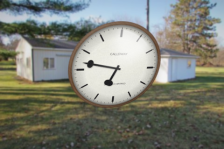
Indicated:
h=6 m=47
